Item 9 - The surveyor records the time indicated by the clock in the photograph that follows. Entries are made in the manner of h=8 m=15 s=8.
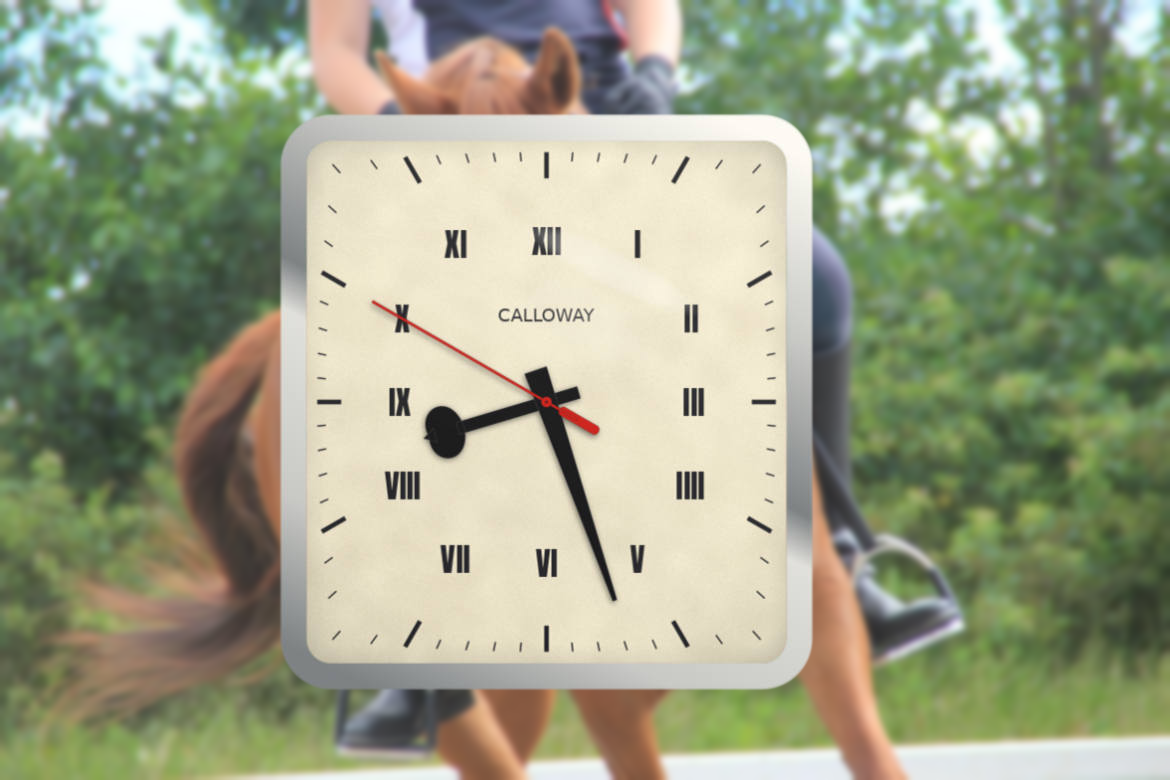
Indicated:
h=8 m=26 s=50
